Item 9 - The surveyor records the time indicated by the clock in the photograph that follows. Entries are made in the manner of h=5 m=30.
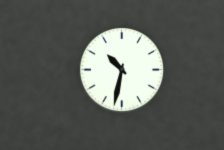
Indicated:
h=10 m=32
